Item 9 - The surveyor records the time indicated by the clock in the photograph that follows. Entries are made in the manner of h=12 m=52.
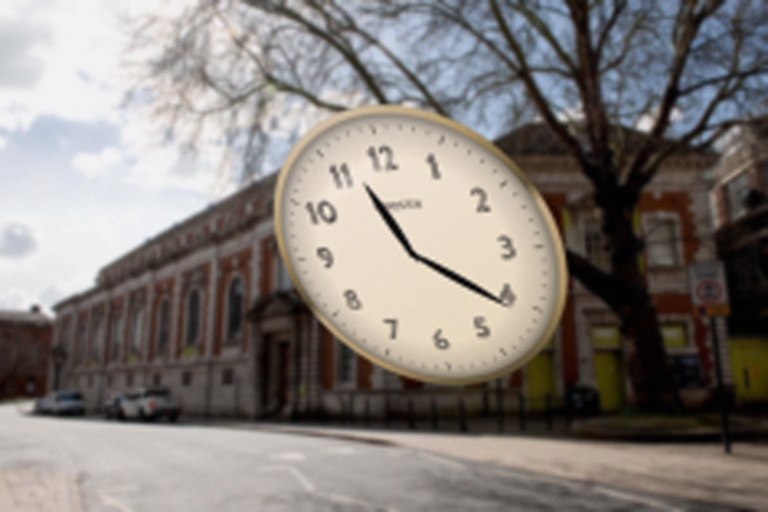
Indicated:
h=11 m=21
